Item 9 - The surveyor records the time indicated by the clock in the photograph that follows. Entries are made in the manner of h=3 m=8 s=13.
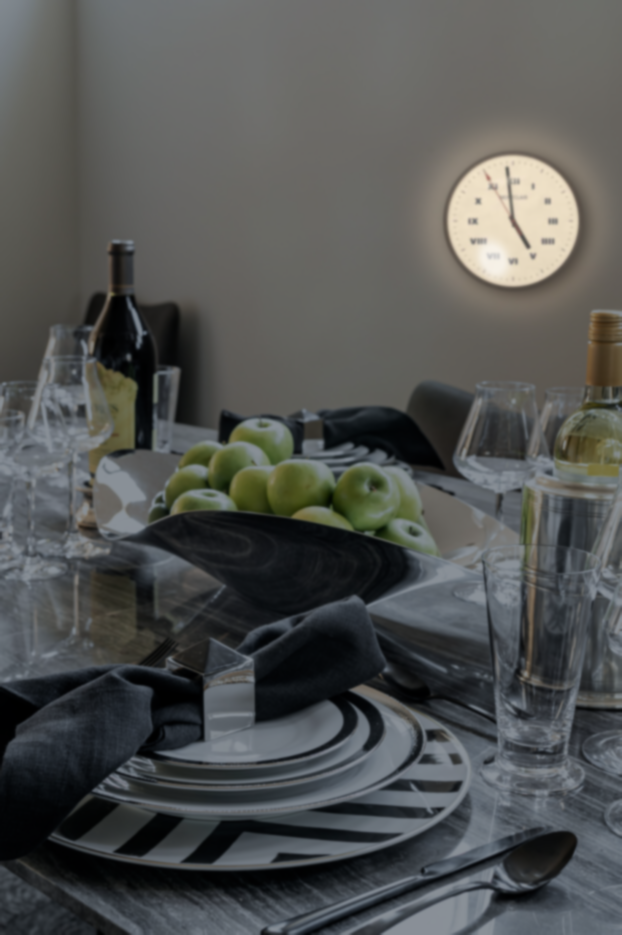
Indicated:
h=4 m=58 s=55
